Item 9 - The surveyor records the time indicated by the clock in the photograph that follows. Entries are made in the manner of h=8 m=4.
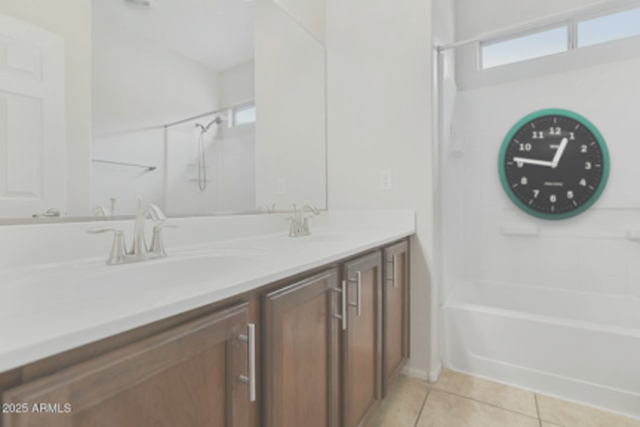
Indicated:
h=12 m=46
